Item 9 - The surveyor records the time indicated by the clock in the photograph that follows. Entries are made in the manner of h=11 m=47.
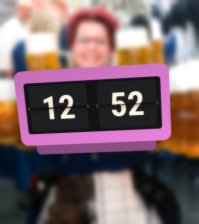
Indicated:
h=12 m=52
